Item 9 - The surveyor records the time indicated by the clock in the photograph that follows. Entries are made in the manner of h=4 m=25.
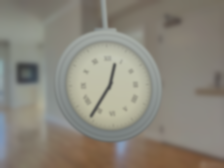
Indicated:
h=12 m=36
